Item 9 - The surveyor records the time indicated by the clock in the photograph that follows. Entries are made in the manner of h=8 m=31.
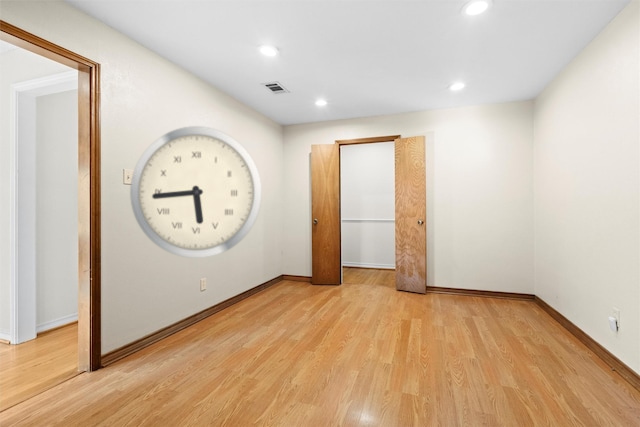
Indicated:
h=5 m=44
